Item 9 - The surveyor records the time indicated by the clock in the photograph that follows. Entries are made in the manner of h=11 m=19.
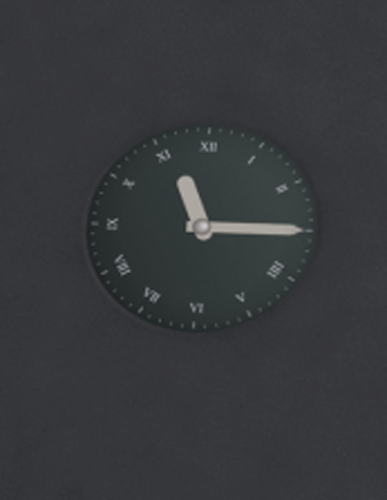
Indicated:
h=11 m=15
